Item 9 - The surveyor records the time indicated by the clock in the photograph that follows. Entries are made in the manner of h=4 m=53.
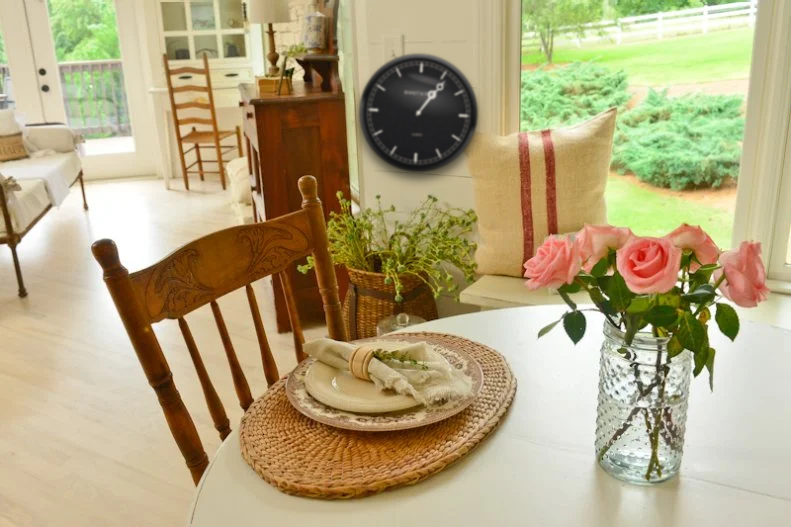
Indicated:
h=1 m=6
